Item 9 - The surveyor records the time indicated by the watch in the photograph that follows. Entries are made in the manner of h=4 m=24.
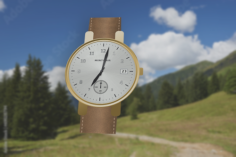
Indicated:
h=7 m=2
